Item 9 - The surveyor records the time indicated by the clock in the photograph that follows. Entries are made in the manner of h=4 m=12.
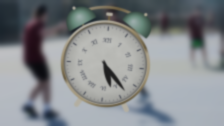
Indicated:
h=5 m=23
